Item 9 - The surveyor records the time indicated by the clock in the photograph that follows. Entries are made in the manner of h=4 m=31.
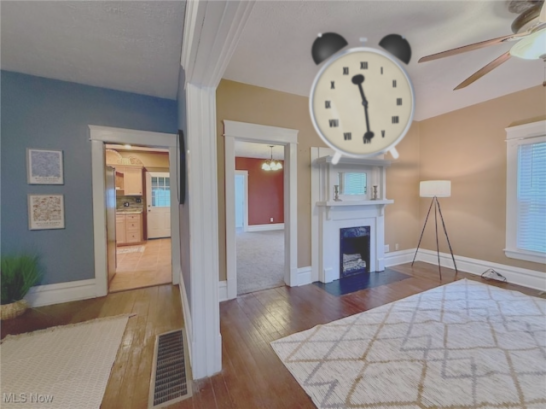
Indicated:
h=11 m=29
